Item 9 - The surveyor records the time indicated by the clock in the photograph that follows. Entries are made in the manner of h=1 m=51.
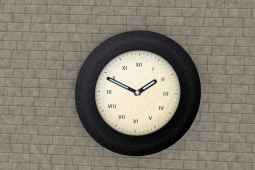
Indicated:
h=1 m=49
